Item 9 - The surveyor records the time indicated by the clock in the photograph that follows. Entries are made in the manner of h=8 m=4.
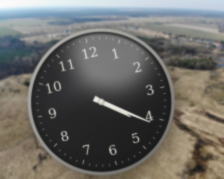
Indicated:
h=4 m=21
